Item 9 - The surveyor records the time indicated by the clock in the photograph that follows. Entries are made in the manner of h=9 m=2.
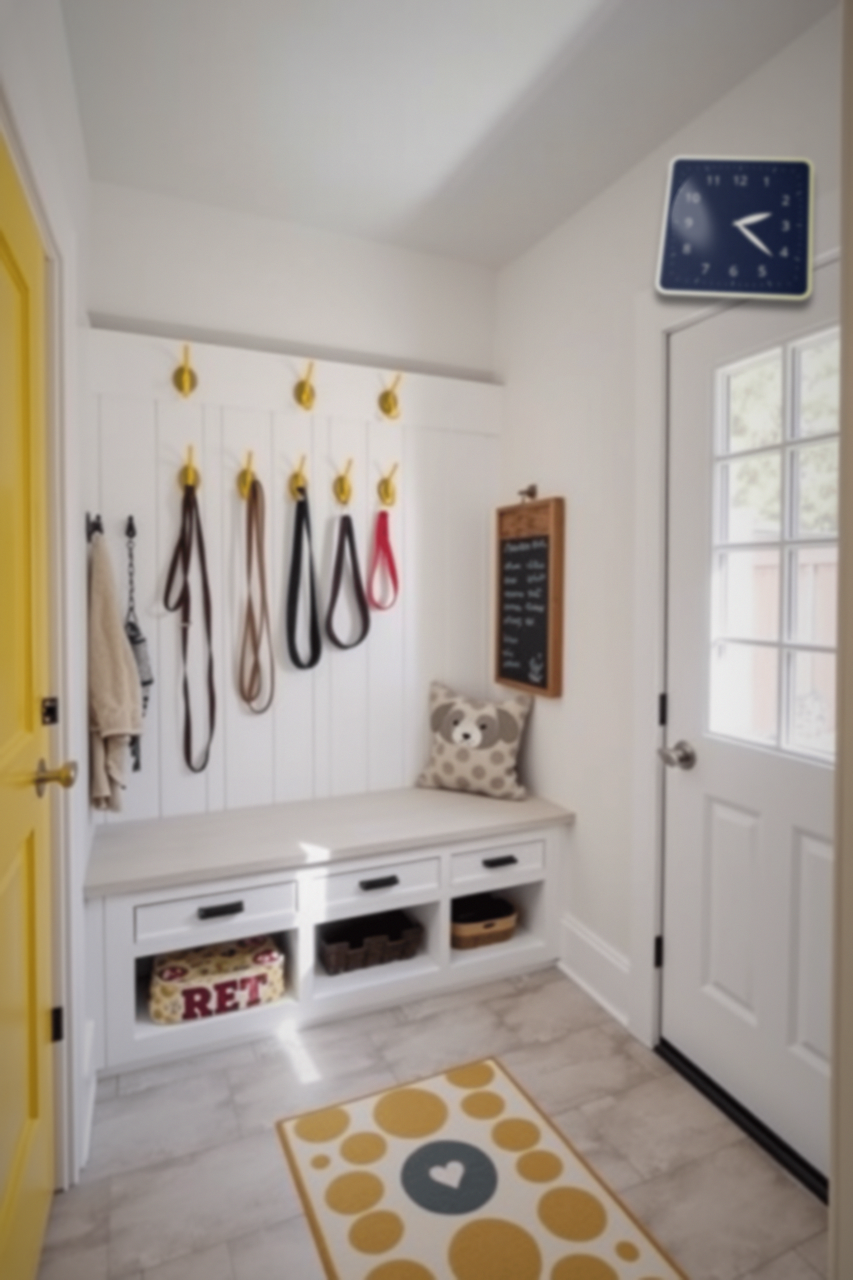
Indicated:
h=2 m=22
